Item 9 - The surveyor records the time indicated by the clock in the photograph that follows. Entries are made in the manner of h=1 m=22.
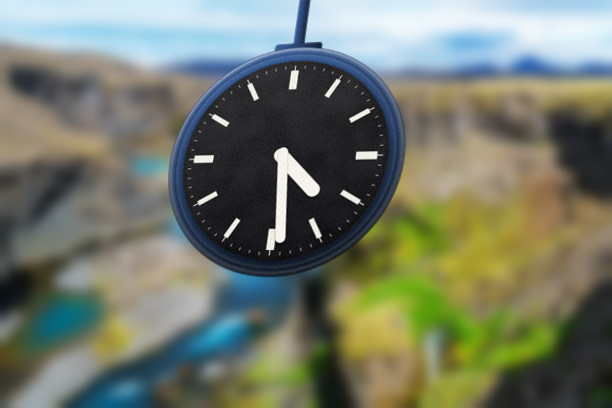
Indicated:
h=4 m=29
